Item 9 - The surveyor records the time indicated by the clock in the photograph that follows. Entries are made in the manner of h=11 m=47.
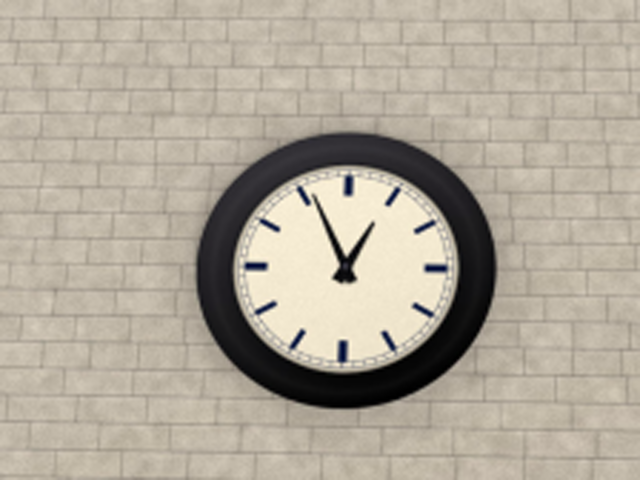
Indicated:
h=12 m=56
